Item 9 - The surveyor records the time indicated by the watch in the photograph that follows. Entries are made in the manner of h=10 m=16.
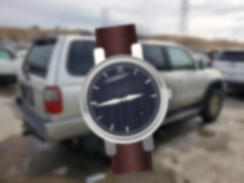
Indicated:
h=2 m=44
